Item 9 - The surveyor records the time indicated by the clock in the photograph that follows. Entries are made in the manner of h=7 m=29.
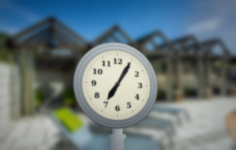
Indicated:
h=7 m=5
